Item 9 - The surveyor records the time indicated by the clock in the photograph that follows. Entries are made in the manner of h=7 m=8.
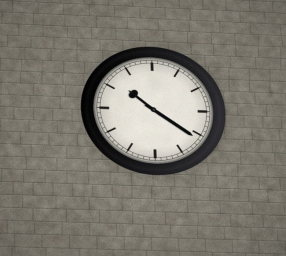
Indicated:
h=10 m=21
